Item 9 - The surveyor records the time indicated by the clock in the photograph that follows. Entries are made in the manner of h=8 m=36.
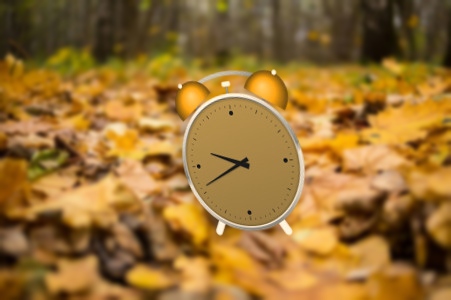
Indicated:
h=9 m=41
